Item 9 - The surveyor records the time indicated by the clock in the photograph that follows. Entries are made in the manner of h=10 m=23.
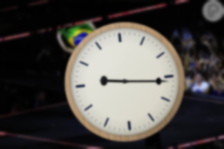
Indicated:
h=9 m=16
